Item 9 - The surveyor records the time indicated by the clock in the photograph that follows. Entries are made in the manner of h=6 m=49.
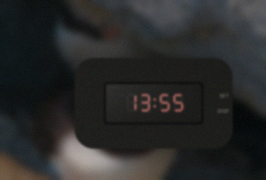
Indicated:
h=13 m=55
